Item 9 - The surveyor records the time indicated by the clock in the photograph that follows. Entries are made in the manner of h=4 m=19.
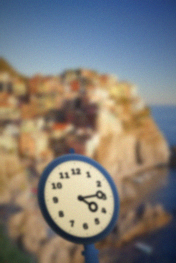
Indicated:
h=4 m=14
